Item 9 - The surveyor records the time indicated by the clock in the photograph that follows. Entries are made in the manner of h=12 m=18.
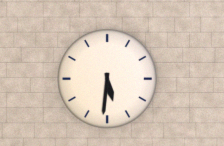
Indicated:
h=5 m=31
